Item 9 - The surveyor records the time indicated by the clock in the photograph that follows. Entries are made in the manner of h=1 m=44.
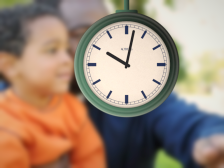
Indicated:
h=10 m=2
